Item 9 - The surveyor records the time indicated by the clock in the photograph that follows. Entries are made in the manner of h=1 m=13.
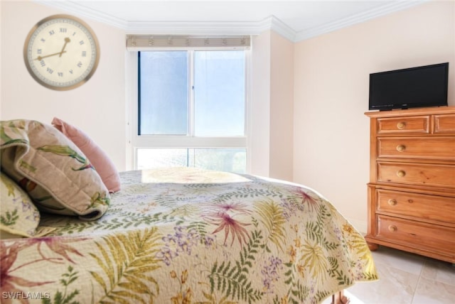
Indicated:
h=12 m=42
